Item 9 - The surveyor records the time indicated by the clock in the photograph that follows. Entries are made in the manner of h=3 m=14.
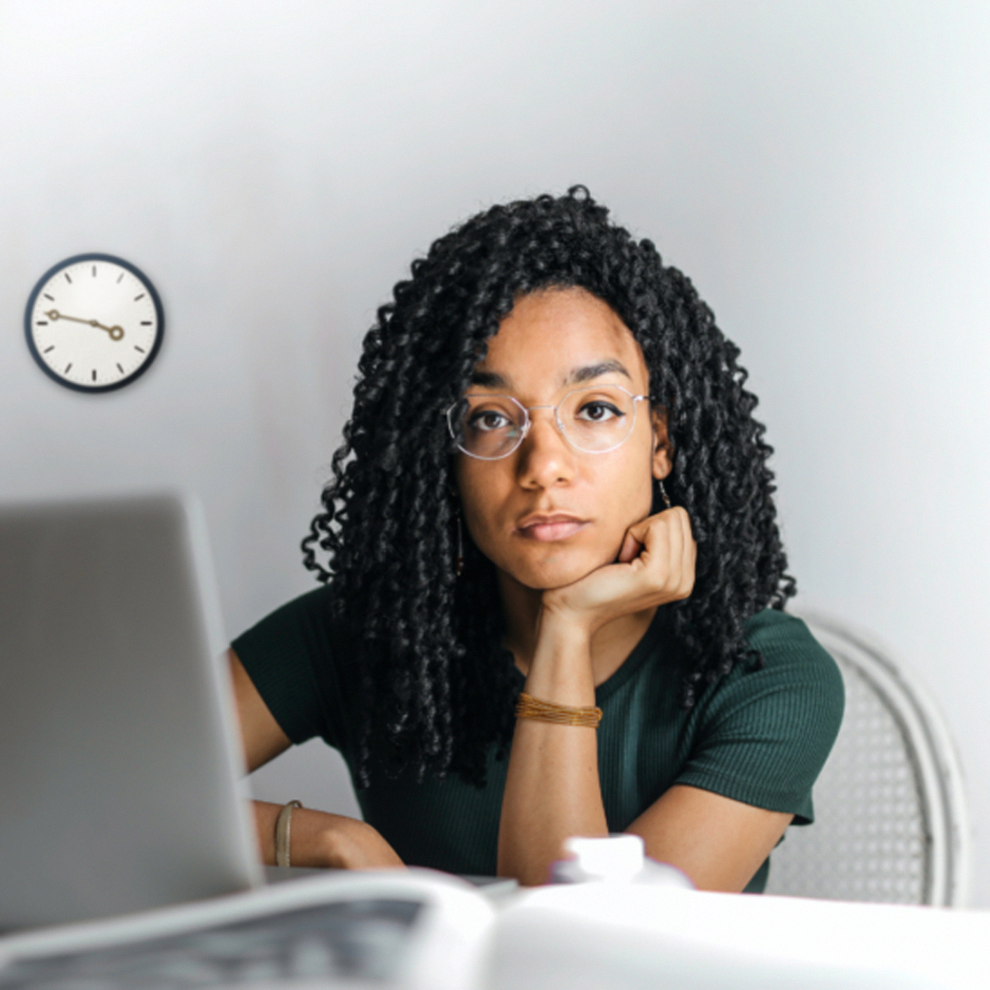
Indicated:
h=3 m=47
